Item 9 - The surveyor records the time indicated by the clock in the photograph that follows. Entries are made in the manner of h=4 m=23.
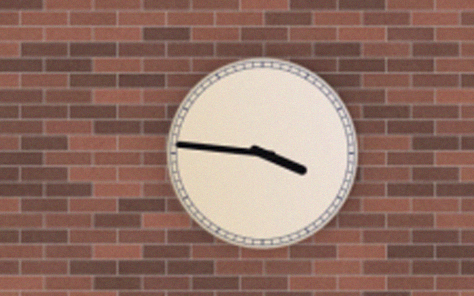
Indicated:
h=3 m=46
